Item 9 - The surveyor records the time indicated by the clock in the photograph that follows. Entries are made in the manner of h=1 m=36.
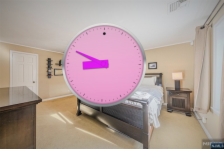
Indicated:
h=8 m=49
